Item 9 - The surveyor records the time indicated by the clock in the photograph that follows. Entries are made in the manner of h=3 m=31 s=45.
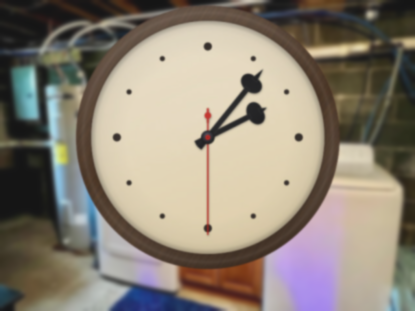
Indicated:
h=2 m=6 s=30
